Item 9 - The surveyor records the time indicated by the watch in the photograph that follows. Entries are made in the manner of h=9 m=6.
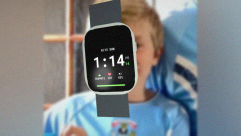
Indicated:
h=1 m=14
